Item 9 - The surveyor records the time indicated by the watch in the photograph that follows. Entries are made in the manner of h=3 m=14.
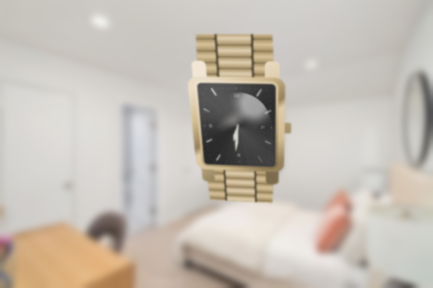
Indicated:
h=6 m=31
